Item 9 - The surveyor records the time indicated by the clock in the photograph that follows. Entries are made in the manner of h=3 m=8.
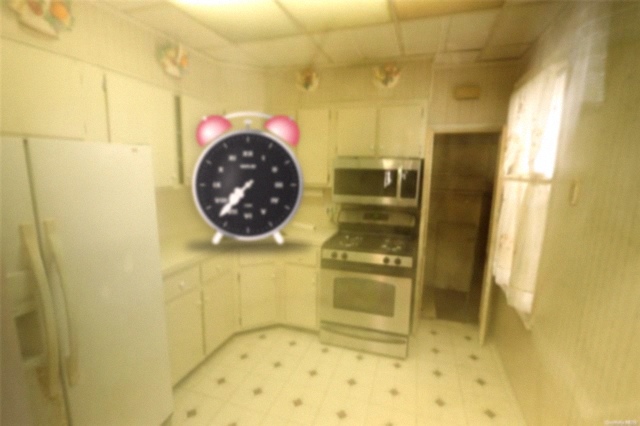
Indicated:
h=7 m=37
